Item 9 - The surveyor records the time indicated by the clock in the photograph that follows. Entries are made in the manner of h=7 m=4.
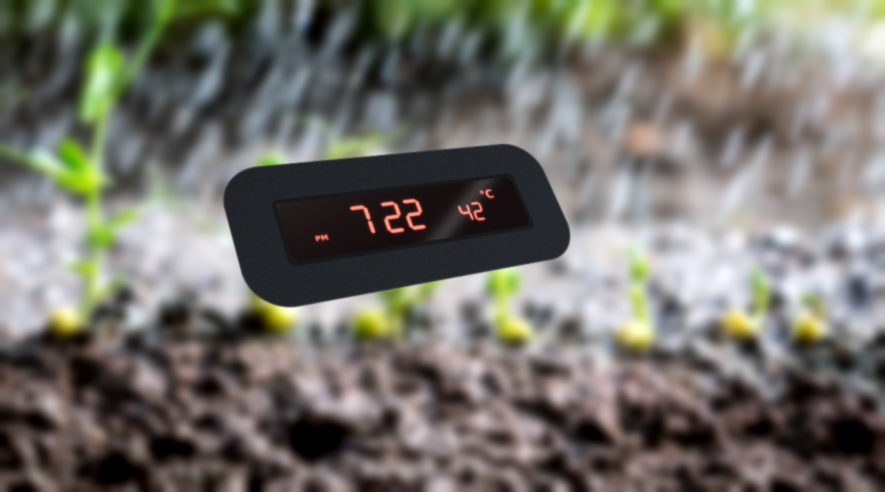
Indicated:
h=7 m=22
